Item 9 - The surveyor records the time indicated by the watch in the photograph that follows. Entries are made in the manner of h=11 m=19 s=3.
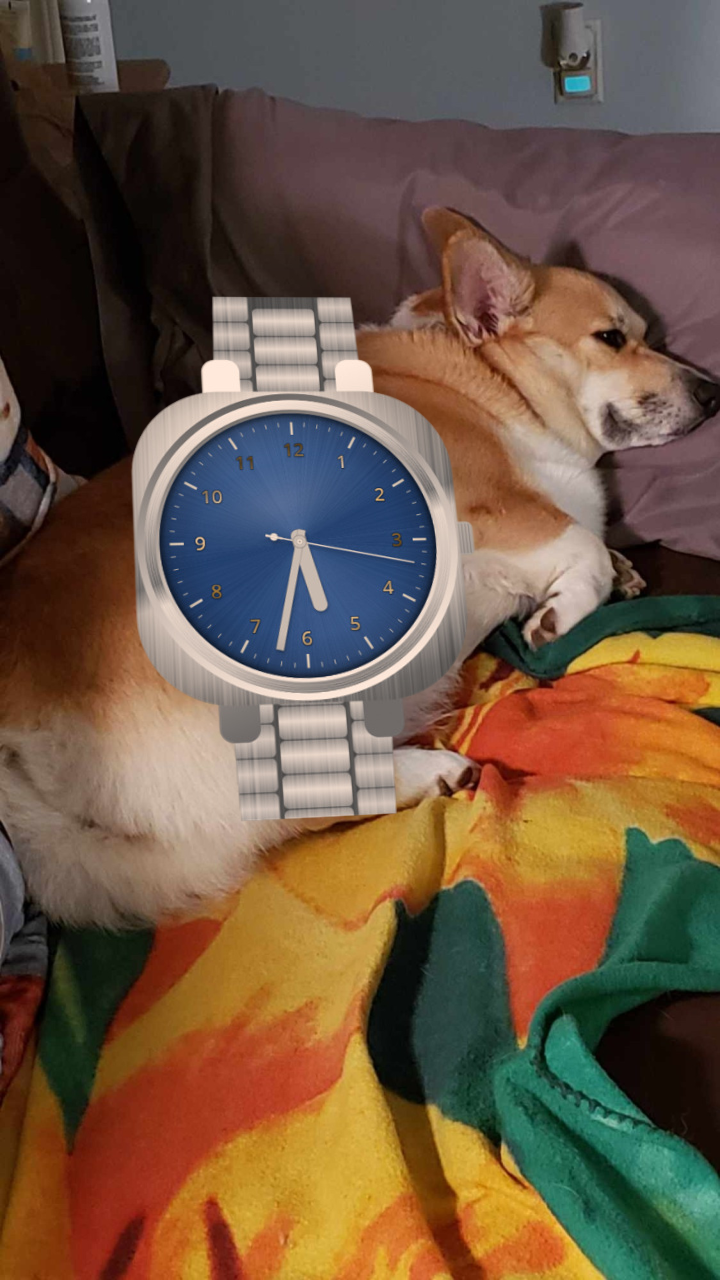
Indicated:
h=5 m=32 s=17
